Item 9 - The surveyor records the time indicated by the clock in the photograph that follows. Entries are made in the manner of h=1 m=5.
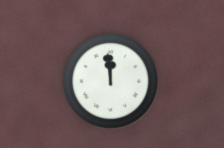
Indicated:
h=11 m=59
